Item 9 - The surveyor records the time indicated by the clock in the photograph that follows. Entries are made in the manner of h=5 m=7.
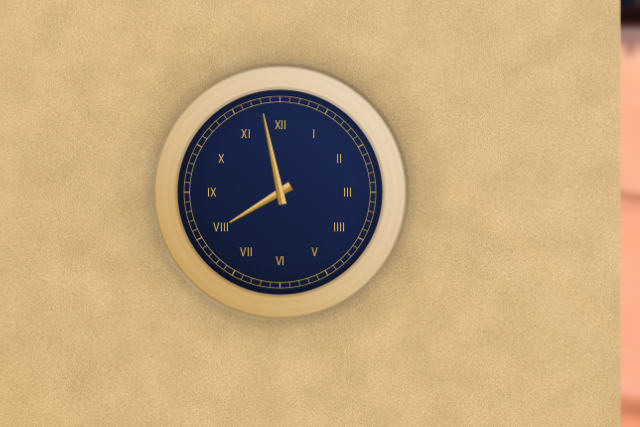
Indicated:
h=7 m=58
